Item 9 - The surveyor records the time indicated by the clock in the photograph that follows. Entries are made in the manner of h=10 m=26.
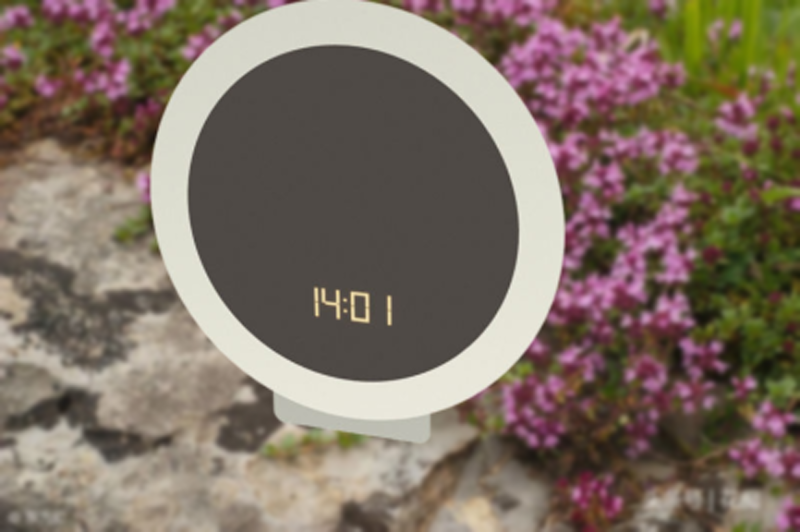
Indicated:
h=14 m=1
